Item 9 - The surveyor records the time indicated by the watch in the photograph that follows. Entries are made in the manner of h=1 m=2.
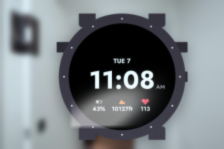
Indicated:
h=11 m=8
